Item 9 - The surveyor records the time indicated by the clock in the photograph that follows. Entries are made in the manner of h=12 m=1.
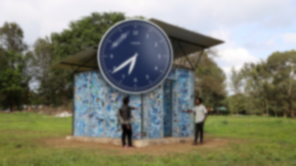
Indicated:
h=6 m=39
